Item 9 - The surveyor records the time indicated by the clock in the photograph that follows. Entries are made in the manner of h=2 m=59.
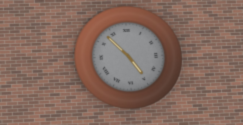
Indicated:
h=4 m=53
